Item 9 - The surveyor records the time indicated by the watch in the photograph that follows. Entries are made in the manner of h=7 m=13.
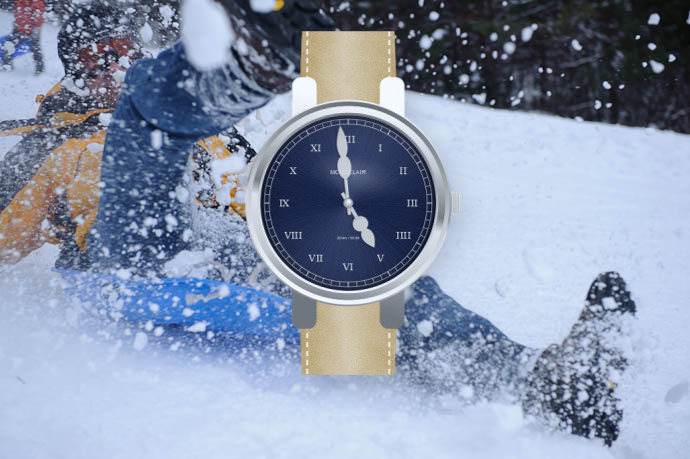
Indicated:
h=4 m=59
